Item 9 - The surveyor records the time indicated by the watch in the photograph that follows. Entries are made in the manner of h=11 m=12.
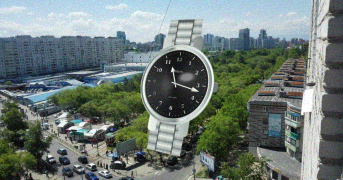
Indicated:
h=11 m=17
